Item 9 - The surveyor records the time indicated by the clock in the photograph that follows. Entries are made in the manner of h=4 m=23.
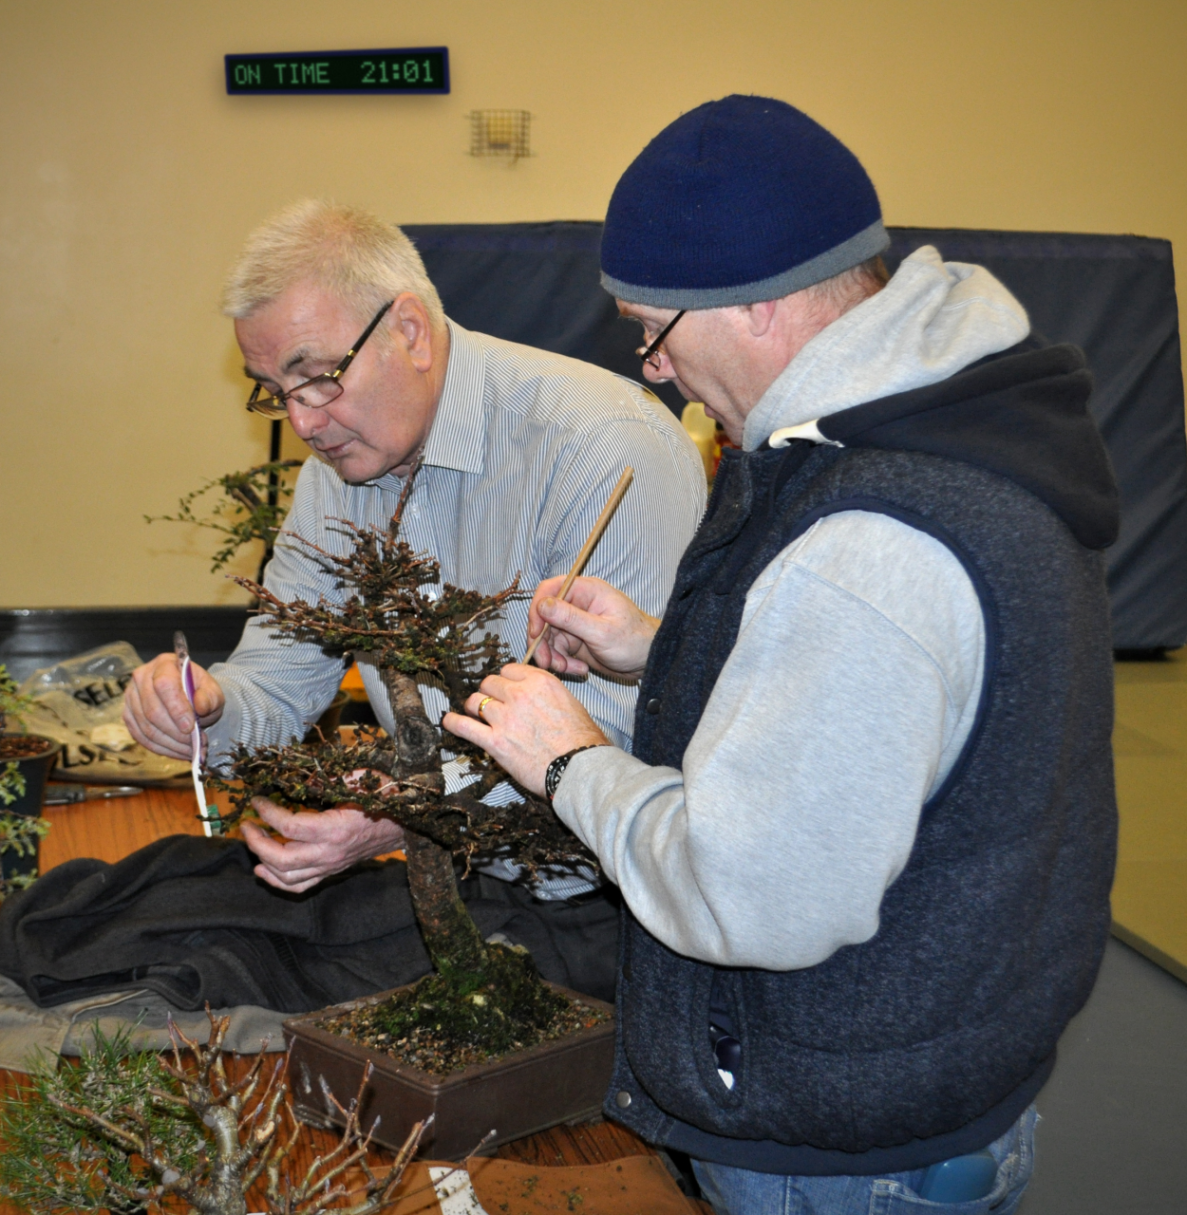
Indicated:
h=21 m=1
